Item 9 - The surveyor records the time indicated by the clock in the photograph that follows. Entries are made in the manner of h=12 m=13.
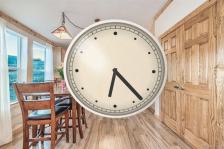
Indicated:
h=6 m=23
